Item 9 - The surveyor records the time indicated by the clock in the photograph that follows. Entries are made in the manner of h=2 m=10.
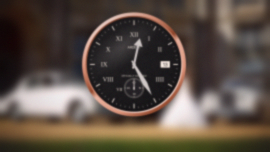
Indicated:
h=12 m=25
